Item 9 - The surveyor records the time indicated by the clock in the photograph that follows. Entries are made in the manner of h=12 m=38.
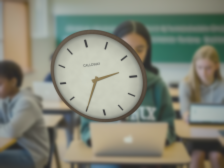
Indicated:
h=2 m=35
